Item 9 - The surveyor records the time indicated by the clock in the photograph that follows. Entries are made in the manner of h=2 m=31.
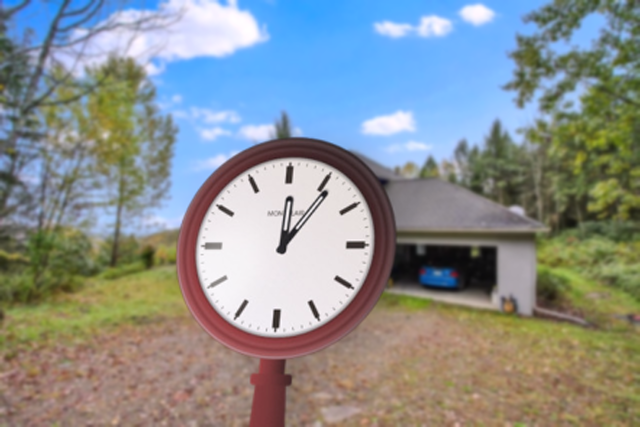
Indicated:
h=12 m=6
